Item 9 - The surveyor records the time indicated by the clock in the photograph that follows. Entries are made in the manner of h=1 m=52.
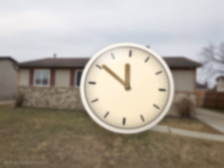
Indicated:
h=11 m=51
